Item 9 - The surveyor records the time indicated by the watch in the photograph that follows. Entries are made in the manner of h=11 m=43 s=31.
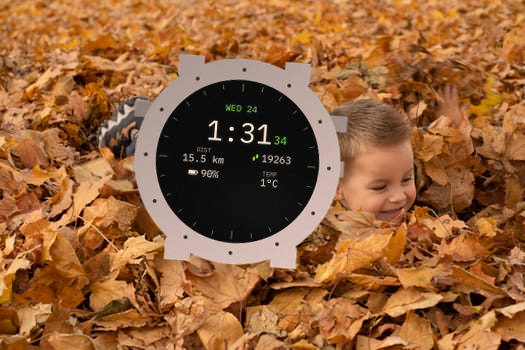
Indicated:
h=1 m=31 s=34
